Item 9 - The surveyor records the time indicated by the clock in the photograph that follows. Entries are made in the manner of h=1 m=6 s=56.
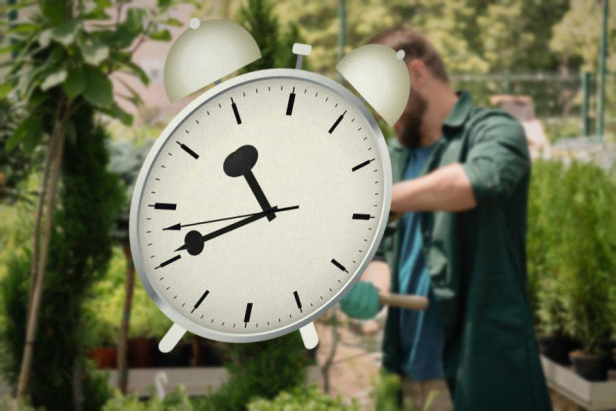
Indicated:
h=10 m=40 s=43
